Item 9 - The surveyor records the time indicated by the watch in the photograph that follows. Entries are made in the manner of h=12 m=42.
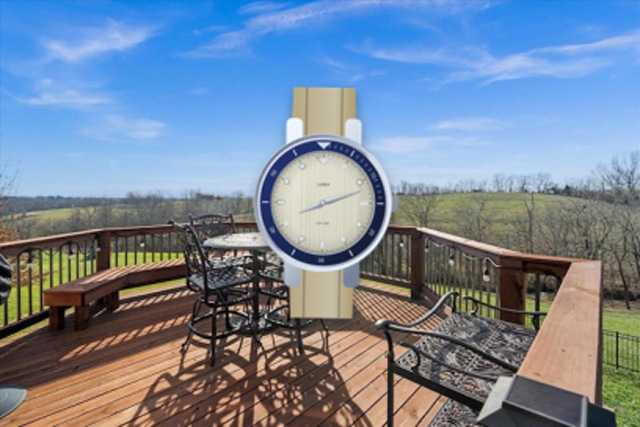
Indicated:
h=8 m=12
